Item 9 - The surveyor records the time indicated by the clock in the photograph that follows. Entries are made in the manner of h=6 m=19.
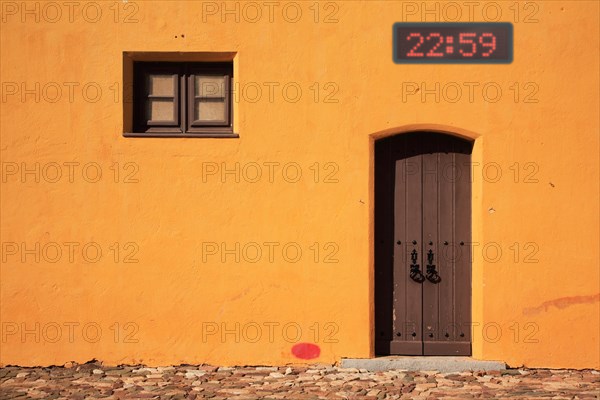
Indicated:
h=22 m=59
